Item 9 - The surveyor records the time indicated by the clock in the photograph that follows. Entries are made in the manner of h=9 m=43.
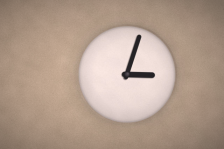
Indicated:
h=3 m=3
